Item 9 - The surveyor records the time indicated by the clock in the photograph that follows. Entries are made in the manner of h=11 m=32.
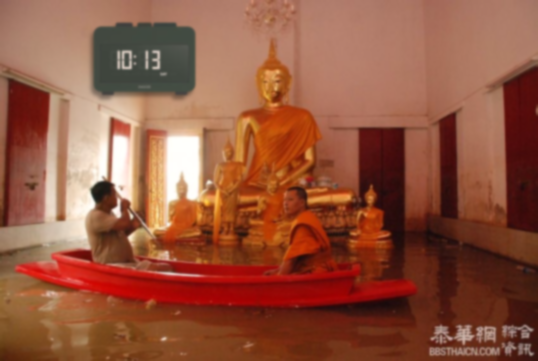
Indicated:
h=10 m=13
